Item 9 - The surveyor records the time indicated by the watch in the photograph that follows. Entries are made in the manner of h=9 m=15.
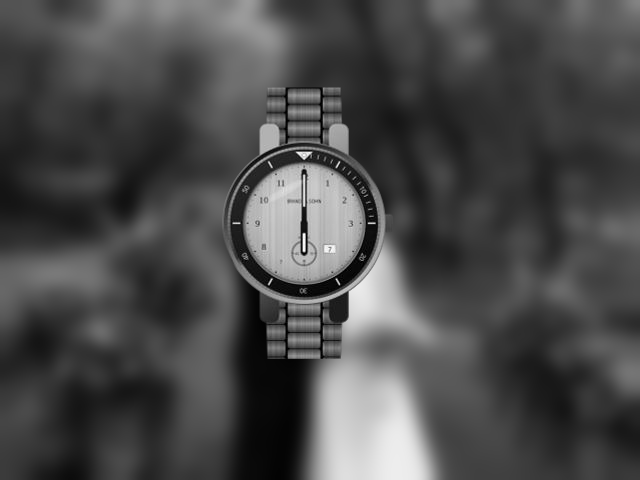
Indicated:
h=6 m=0
